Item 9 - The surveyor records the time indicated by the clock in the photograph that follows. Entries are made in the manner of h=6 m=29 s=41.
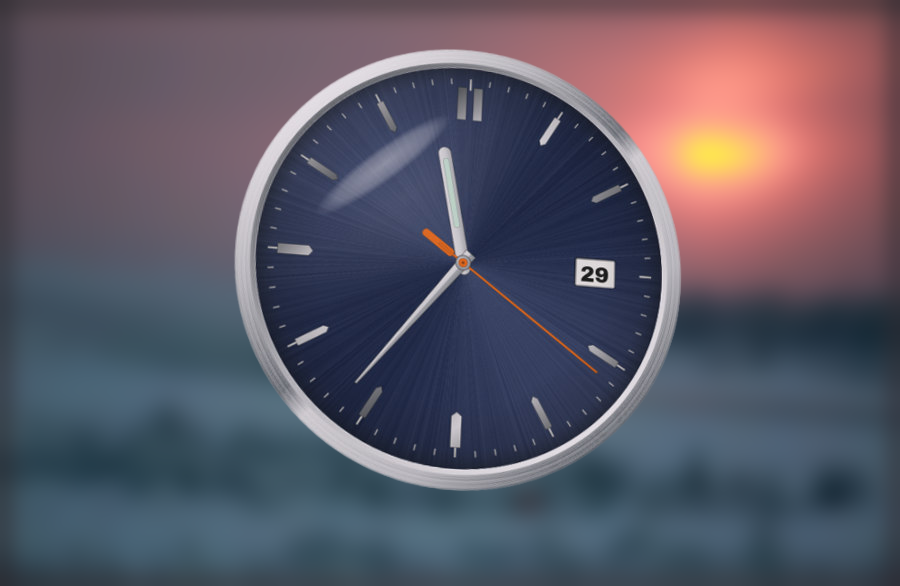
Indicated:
h=11 m=36 s=21
